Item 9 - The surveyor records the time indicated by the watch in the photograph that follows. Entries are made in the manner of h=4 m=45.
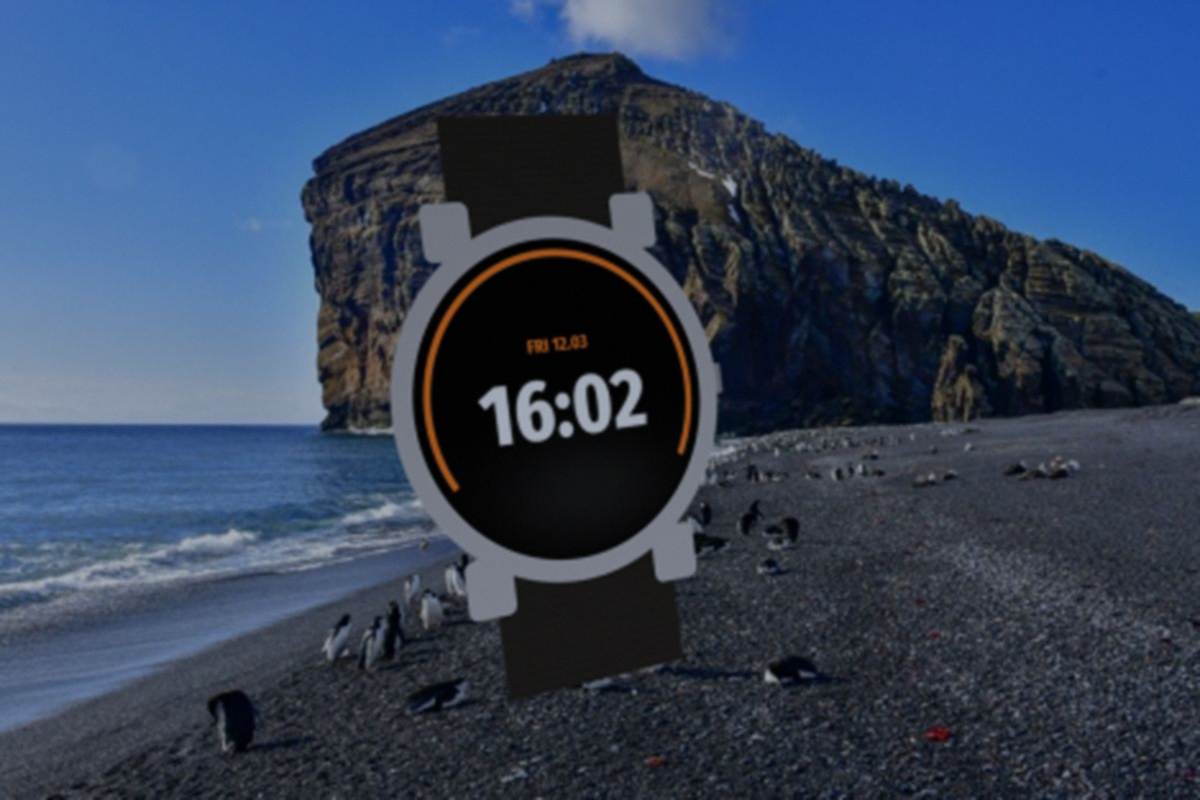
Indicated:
h=16 m=2
